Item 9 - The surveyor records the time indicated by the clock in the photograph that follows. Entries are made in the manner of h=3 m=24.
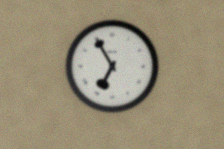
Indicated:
h=6 m=55
